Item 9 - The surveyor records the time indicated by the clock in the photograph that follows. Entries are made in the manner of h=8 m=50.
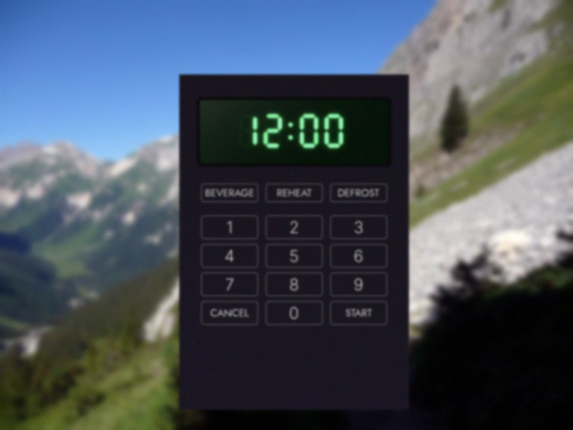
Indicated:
h=12 m=0
